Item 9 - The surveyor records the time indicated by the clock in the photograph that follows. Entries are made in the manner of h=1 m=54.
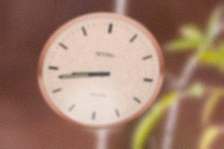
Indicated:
h=8 m=43
